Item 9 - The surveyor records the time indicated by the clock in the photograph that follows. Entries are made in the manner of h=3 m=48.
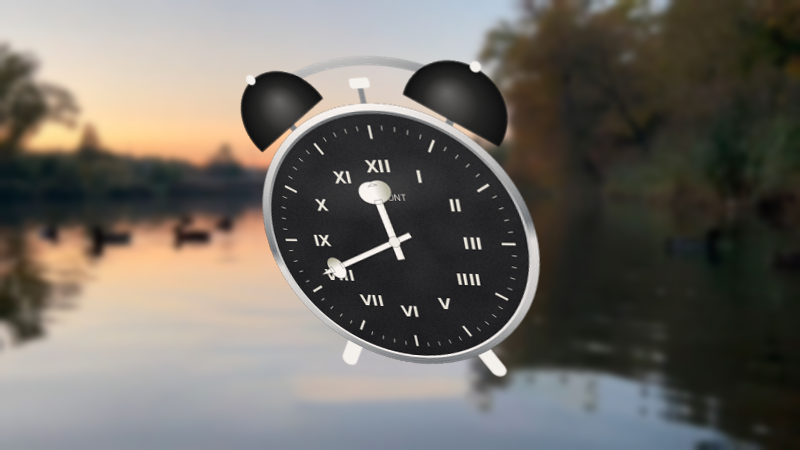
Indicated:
h=11 m=41
